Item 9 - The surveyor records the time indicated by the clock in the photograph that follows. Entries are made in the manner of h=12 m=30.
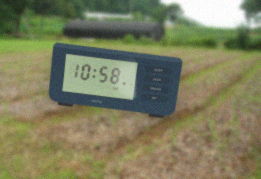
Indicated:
h=10 m=58
